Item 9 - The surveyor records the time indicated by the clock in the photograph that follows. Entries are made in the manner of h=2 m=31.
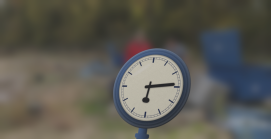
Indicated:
h=6 m=14
